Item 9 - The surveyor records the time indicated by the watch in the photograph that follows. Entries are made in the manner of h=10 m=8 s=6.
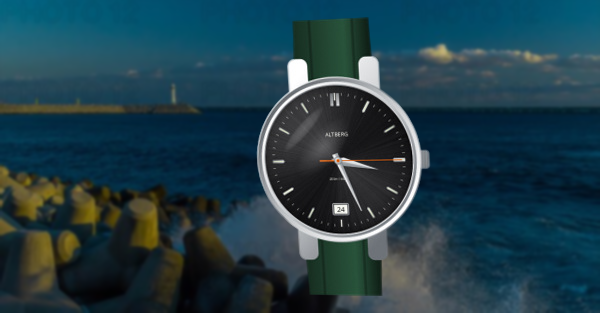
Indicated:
h=3 m=26 s=15
